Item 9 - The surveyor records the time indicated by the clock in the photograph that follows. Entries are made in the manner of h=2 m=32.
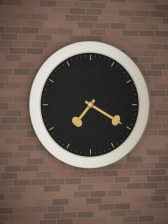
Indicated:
h=7 m=20
